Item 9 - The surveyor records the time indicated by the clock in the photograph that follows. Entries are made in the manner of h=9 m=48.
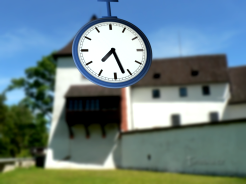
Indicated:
h=7 m=27
